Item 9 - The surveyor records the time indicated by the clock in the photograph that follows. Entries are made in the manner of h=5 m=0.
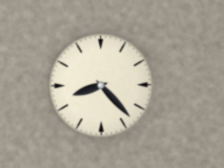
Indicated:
h=8 m=23
